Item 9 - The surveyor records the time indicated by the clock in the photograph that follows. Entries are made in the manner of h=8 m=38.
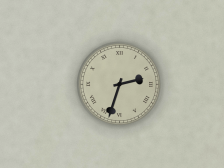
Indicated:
h=2 m=33
